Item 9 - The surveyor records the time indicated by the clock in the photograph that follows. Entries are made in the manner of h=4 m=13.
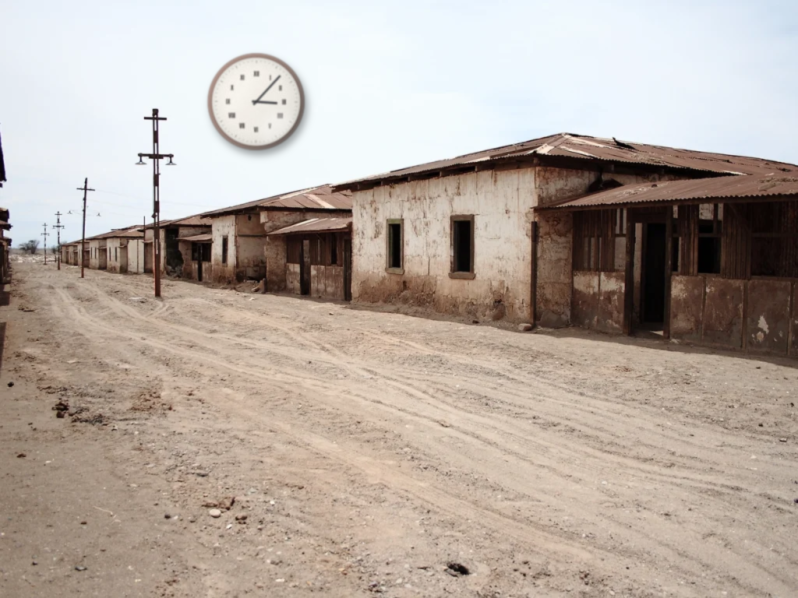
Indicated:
h=3 m=7
